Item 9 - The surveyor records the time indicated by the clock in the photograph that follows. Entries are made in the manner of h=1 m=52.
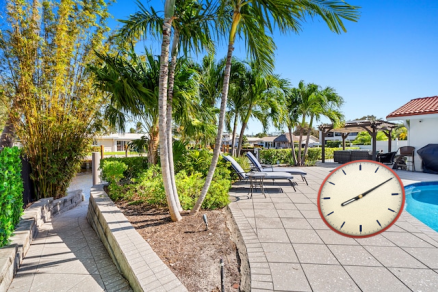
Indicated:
h=8 m=10
